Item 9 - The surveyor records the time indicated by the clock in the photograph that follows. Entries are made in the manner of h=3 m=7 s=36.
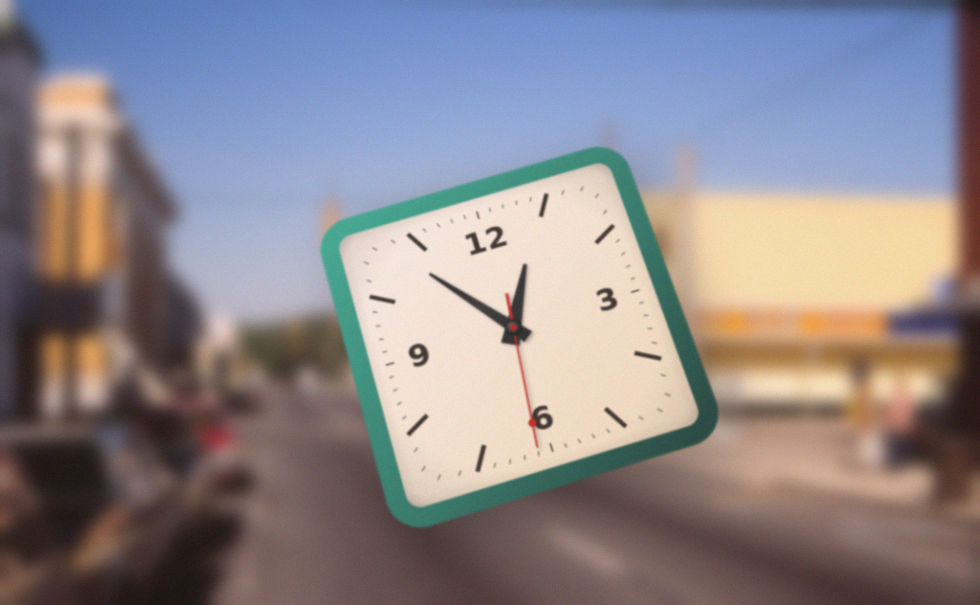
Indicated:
h=12 m=53 s=31
